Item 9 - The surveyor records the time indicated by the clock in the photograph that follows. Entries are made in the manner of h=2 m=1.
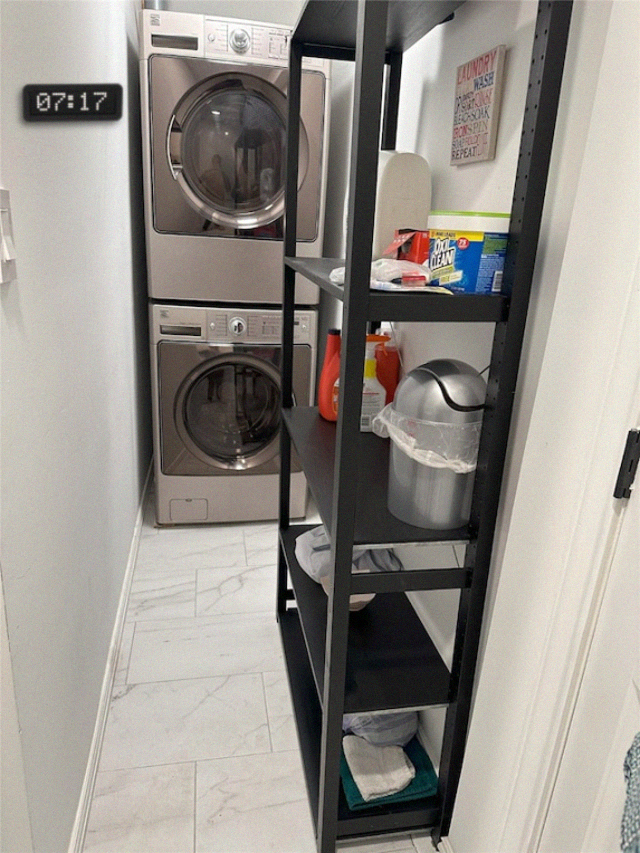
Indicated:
h=7 m=17
